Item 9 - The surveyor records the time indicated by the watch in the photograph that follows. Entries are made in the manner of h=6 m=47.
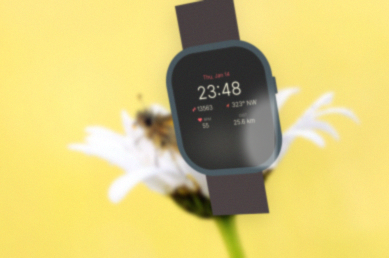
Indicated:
h=23 m=48
